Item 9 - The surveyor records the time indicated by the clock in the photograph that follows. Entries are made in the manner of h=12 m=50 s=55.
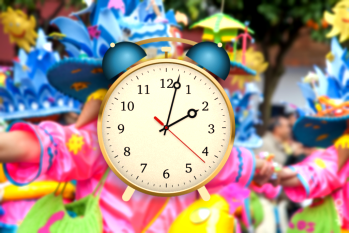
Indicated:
h=2 m=2 s=22
